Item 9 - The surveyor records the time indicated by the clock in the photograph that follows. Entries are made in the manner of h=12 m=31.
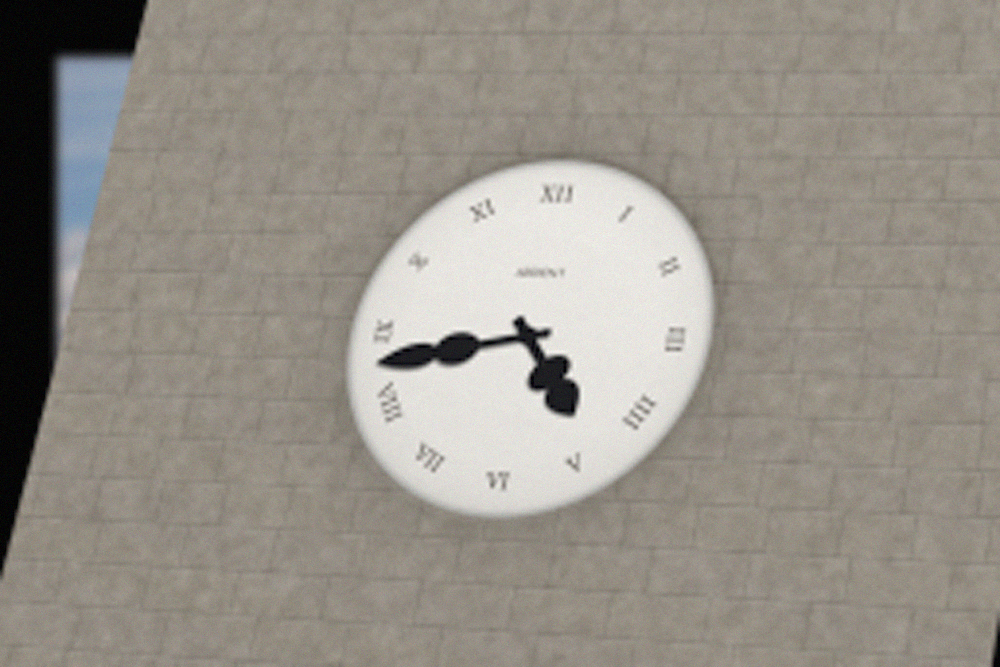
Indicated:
h=4 m=43
